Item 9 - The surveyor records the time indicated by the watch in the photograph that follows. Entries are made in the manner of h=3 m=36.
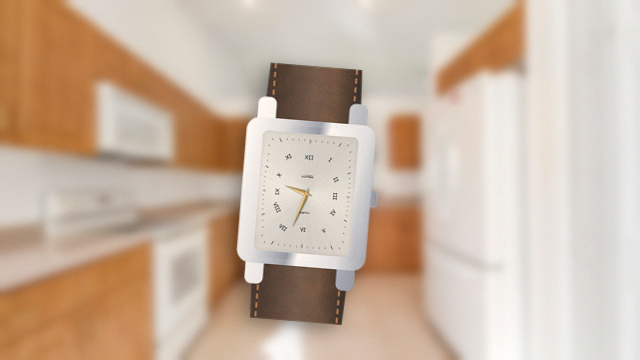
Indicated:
h=9 m=33
